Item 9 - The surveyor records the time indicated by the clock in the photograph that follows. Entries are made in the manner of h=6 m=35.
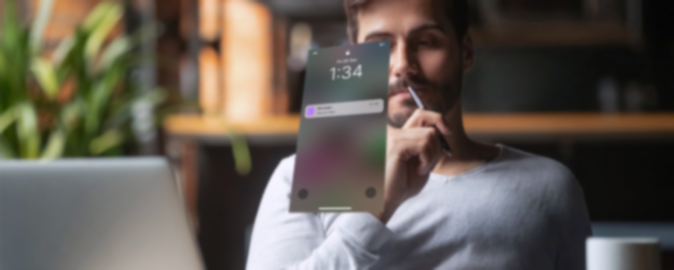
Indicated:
h=1 m=34
